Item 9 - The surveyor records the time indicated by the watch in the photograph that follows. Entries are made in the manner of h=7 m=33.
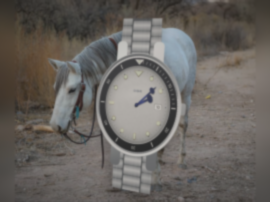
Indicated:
h=2 m=8
